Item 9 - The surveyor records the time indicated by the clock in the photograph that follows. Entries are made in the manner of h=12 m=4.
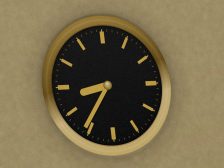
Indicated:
h=8 m=36
